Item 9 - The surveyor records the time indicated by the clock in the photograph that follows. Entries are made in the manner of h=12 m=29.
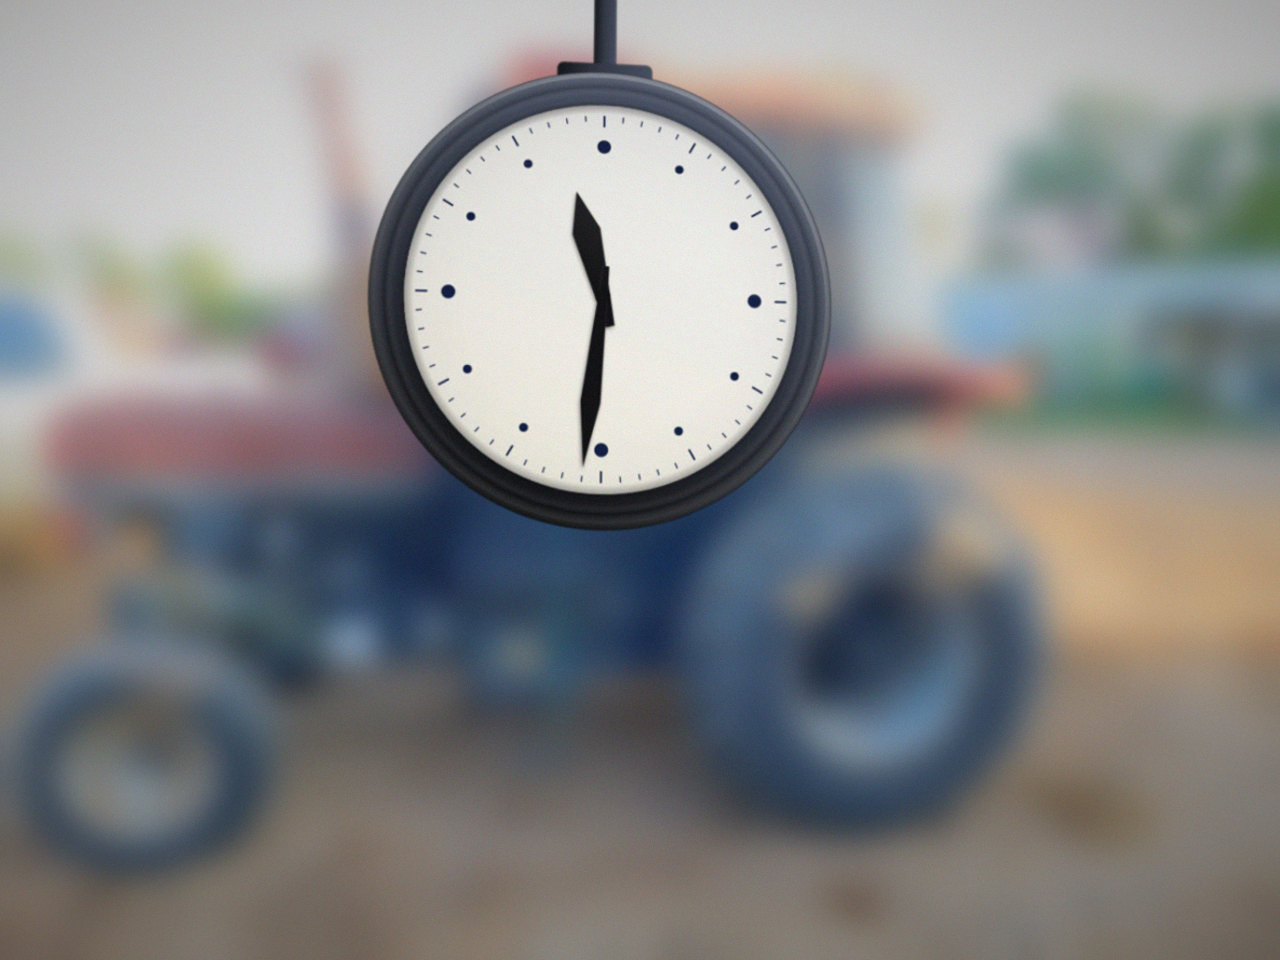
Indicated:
h=11 m=31
